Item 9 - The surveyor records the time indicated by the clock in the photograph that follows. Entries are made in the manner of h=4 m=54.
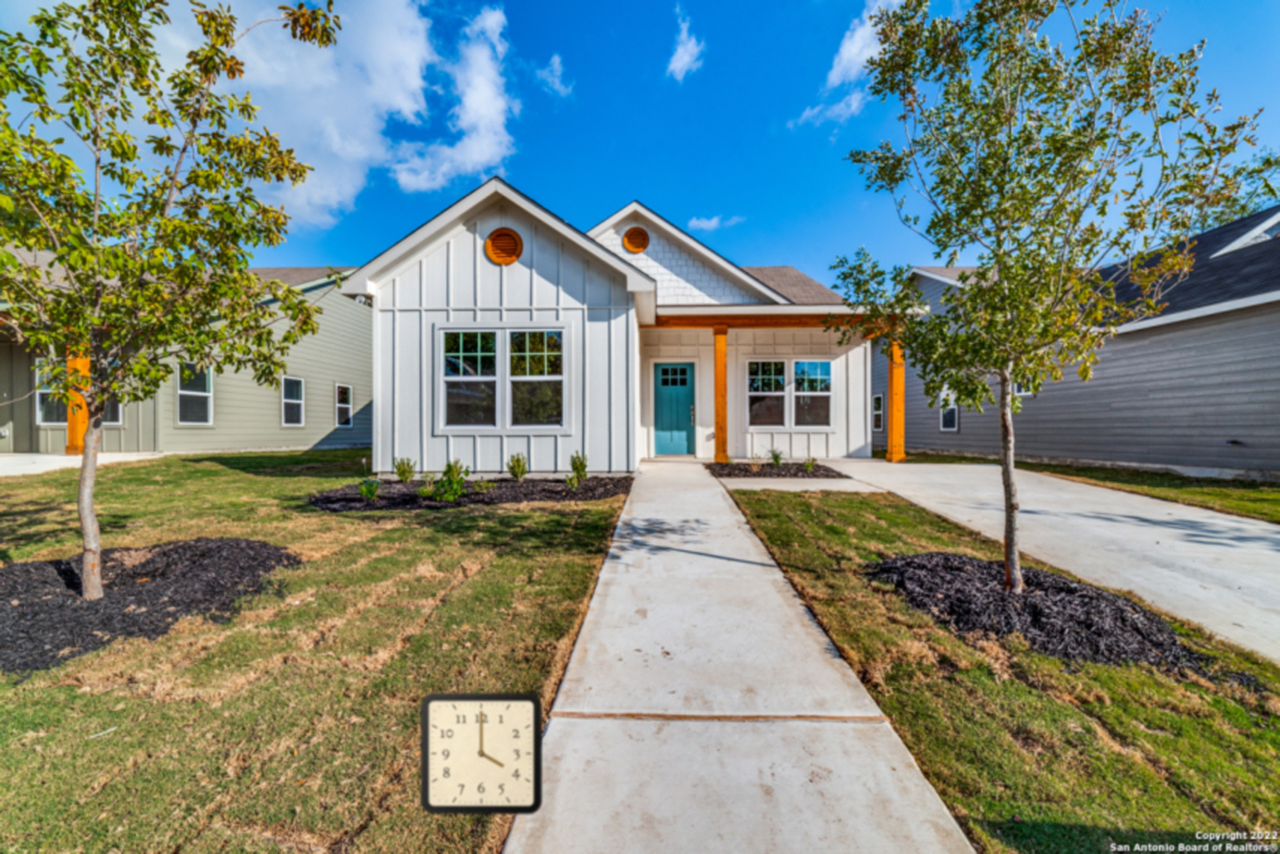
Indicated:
h=4 m=0
